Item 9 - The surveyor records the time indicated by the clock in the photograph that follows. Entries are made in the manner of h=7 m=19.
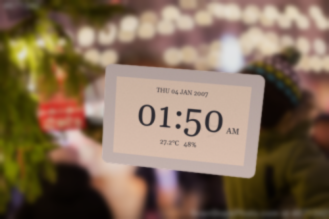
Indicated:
h=1 m=50
